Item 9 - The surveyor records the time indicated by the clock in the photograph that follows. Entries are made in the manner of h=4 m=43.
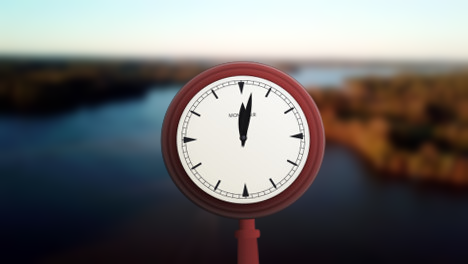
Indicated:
h=12 m=2
